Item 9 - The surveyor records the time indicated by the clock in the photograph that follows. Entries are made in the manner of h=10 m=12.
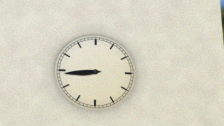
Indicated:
h=8 m=44
